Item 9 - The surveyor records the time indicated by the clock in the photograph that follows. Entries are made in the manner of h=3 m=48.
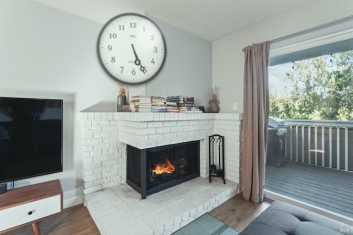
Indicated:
h=5 m=26
